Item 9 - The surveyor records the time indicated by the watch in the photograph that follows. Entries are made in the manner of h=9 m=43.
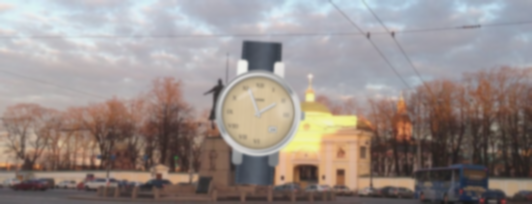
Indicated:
h=1 m=56
